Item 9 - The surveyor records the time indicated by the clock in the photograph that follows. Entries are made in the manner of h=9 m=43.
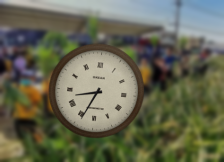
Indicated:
h=8 m=34
